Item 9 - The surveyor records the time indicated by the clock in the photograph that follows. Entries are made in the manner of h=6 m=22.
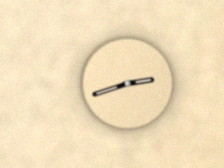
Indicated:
h=2 m=42
